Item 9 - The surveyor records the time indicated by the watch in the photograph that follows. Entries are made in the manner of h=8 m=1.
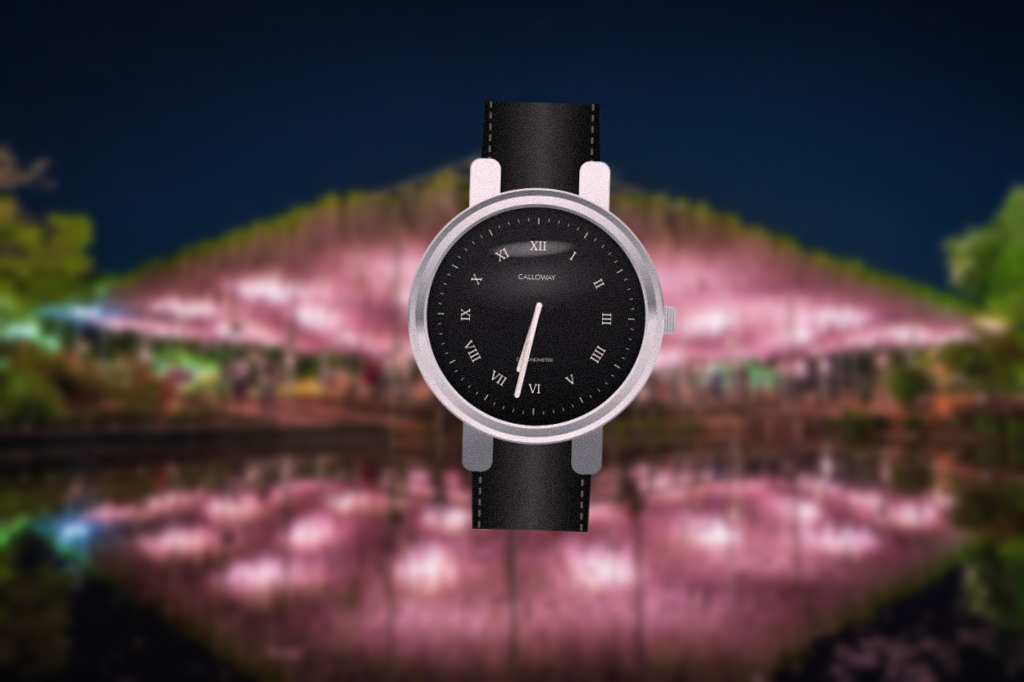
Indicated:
h=6 m=32
